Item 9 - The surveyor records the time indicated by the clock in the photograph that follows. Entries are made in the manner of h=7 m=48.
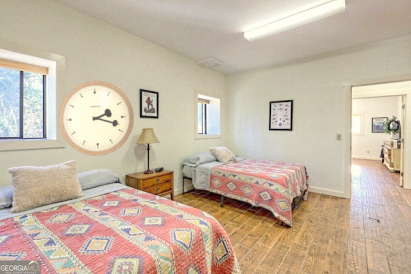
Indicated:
h=2 m=18
